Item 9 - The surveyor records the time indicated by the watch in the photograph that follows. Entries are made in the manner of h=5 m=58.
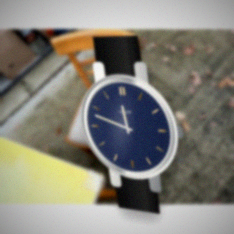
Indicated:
h=11 m=48
